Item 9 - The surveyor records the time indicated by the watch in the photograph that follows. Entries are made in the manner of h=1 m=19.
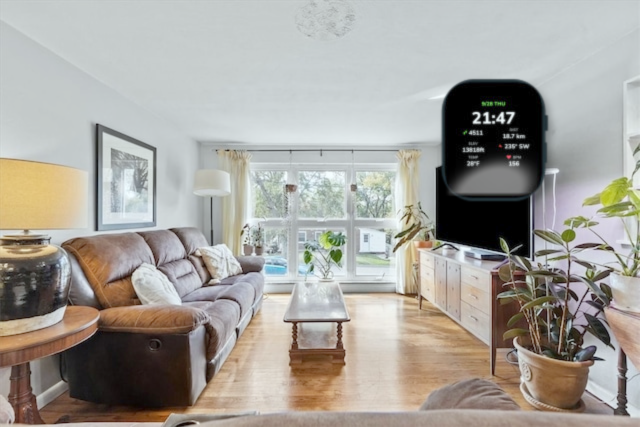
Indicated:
h=21 m=47
